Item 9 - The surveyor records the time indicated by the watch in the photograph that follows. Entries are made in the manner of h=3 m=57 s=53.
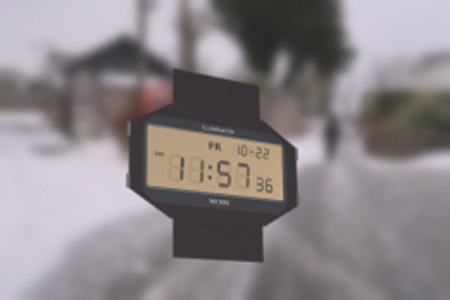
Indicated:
h=11 m=57 s=36
